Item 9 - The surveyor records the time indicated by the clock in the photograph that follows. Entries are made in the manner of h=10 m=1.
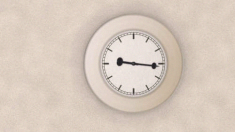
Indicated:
h=9 m=16
